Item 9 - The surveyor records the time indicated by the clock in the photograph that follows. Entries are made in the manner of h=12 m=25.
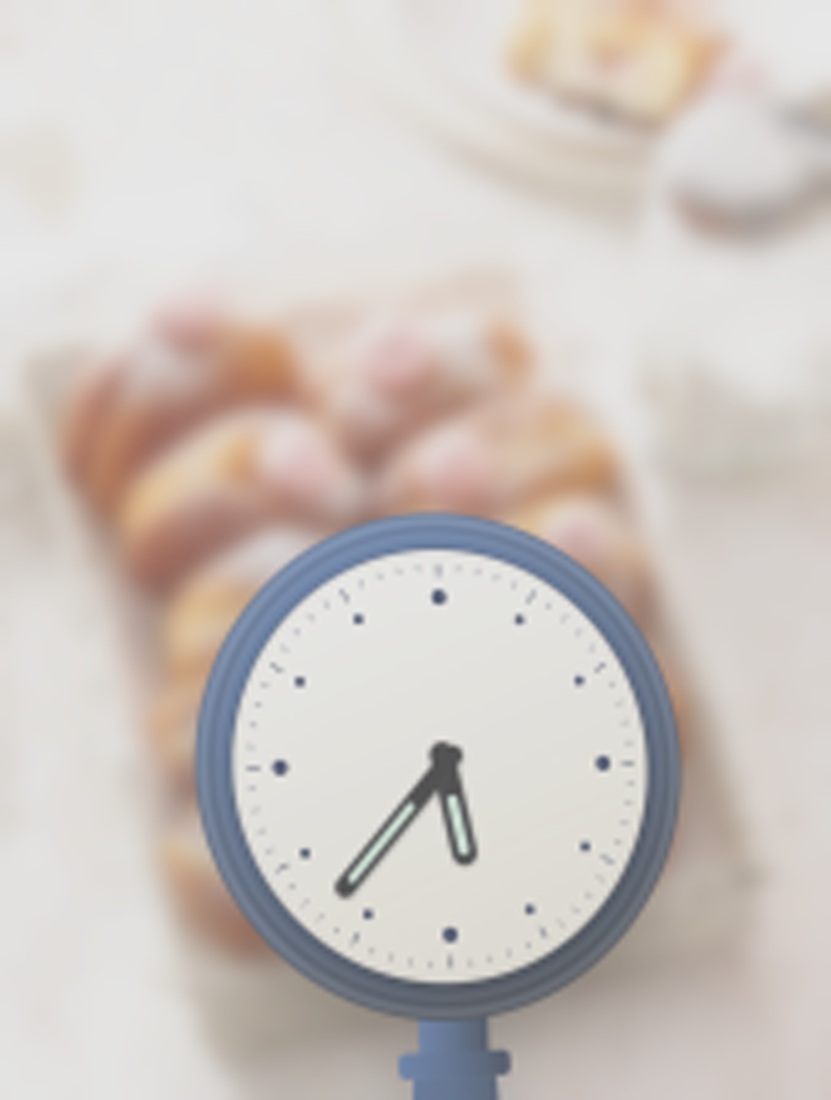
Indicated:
h=5 m=37
